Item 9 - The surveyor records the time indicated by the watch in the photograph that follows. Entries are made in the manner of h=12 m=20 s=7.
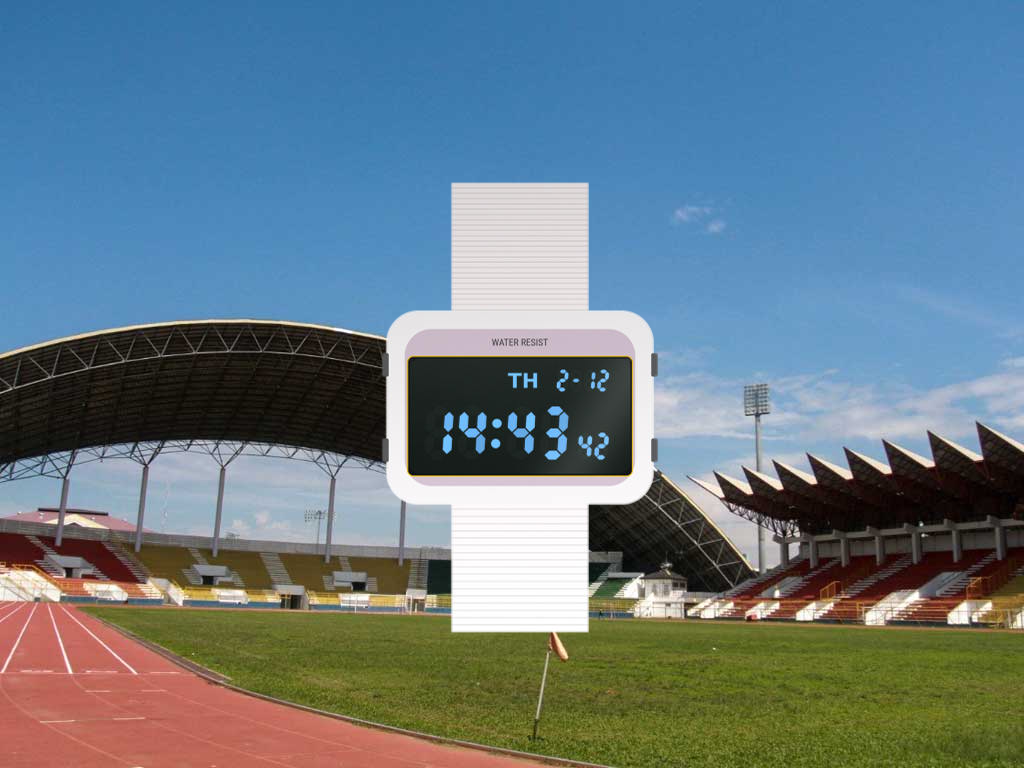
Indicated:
h=14 m=43 s=42
